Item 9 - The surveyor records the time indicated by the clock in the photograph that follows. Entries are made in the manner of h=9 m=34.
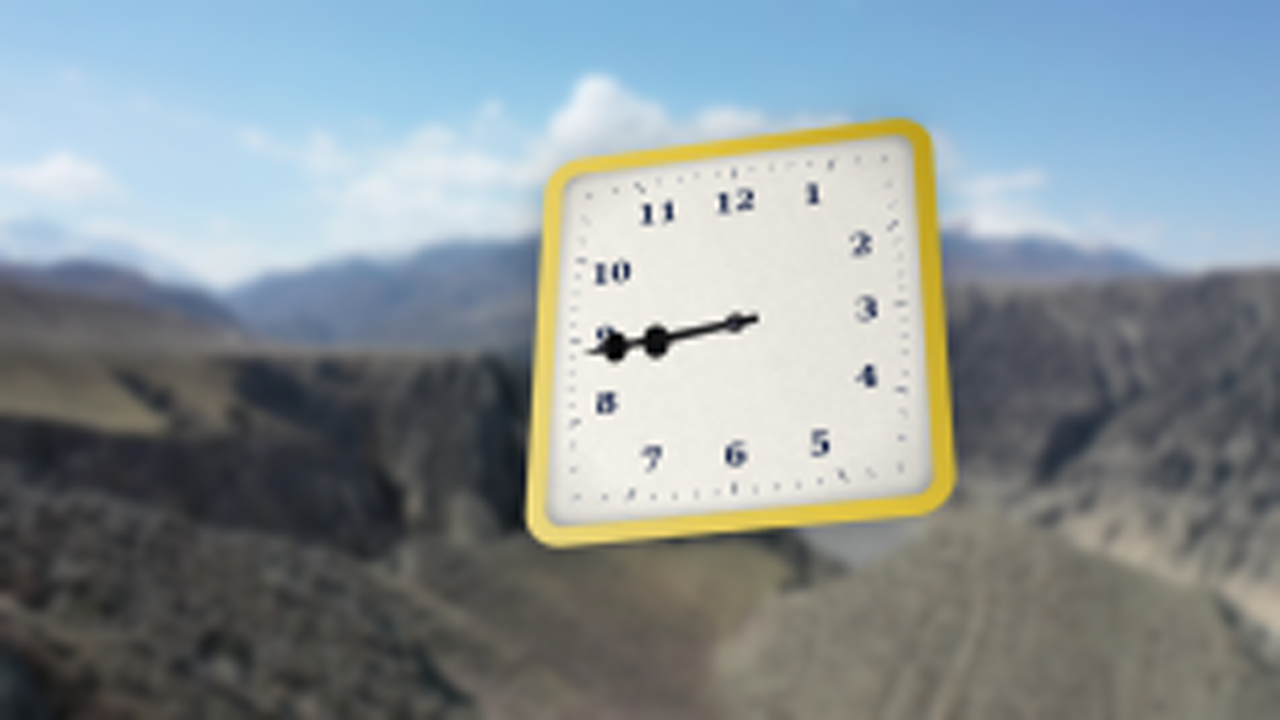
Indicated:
h=8 m=44
